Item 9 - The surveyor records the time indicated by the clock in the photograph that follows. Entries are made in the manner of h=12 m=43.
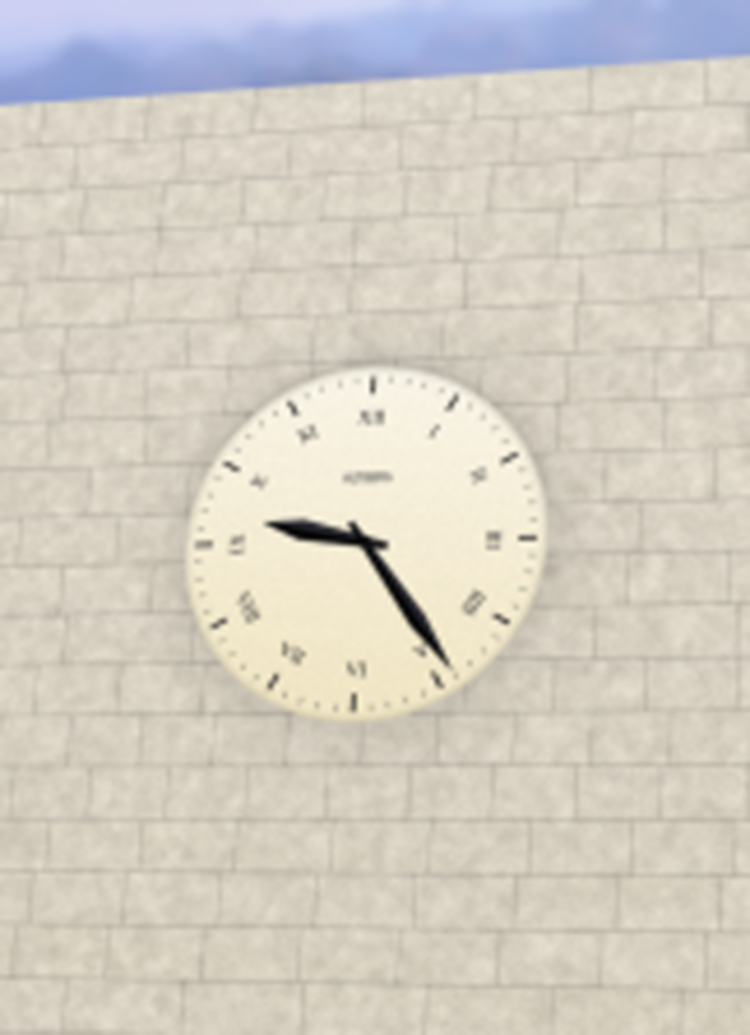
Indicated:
h=9 m=24
